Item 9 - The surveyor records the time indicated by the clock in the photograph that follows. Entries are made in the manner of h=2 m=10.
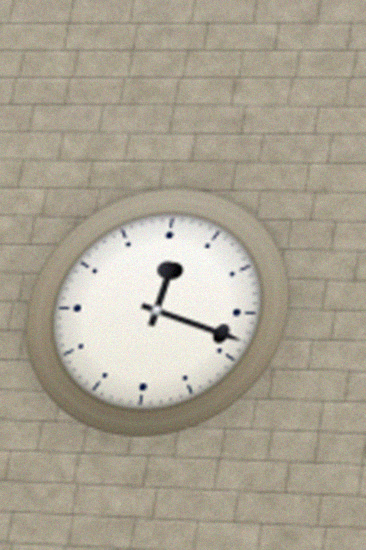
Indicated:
h=12 m=18
